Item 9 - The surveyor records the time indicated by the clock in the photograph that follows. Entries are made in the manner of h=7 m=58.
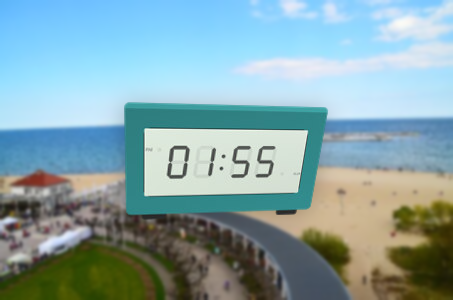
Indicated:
h=1 m=55
